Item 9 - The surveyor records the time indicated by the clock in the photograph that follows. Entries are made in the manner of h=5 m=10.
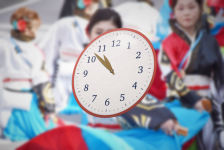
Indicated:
h=10 m=52
